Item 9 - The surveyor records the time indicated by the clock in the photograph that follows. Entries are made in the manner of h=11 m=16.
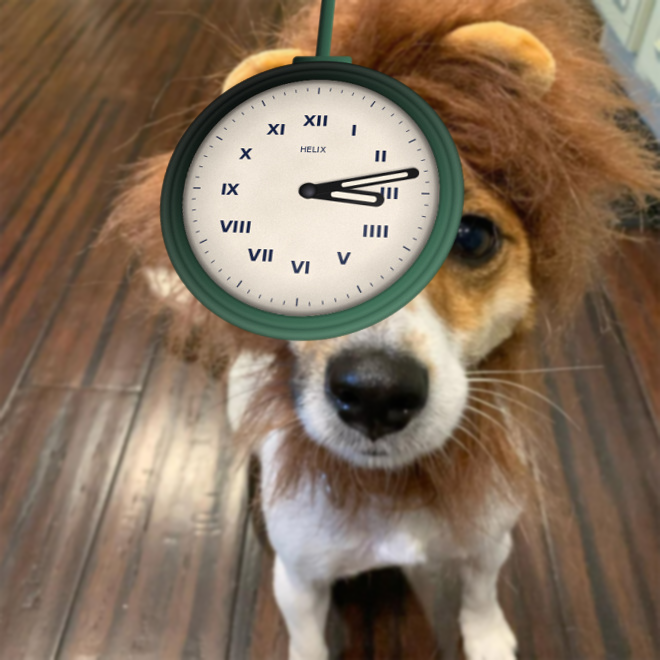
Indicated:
h=3 m=13
